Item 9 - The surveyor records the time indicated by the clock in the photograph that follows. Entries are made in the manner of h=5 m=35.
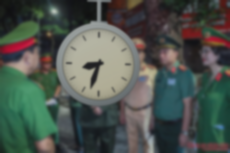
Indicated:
h=8 m=33
